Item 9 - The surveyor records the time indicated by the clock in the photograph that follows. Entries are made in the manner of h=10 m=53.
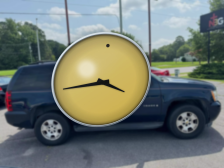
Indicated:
h=3 m=43
